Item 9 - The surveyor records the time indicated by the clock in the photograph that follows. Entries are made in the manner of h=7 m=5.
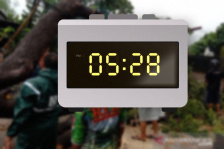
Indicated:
h=5 m=28
